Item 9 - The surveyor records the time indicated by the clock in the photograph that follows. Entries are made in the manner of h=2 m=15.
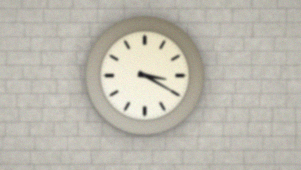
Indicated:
h=3 m=20
